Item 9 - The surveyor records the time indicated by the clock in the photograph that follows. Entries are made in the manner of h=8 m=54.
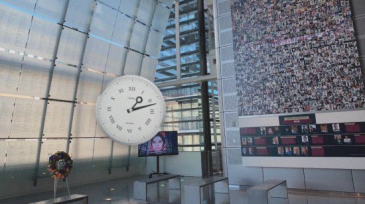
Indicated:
h=1 m=12
